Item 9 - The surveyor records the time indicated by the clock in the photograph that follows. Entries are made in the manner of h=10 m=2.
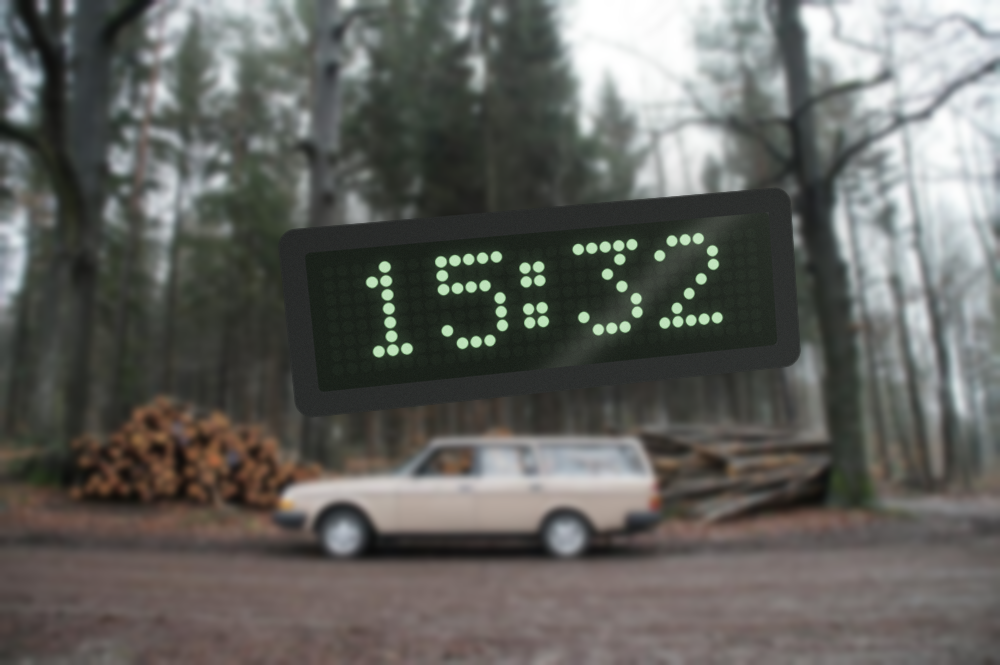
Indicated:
h=15 m=32
